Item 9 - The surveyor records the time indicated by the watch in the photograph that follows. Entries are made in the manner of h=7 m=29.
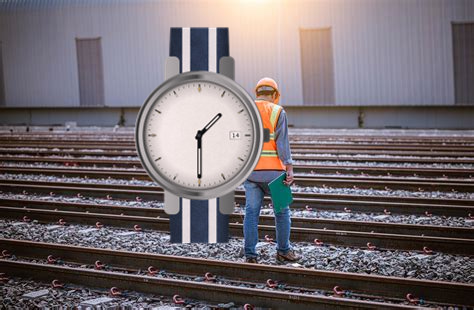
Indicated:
h=1 m=30
